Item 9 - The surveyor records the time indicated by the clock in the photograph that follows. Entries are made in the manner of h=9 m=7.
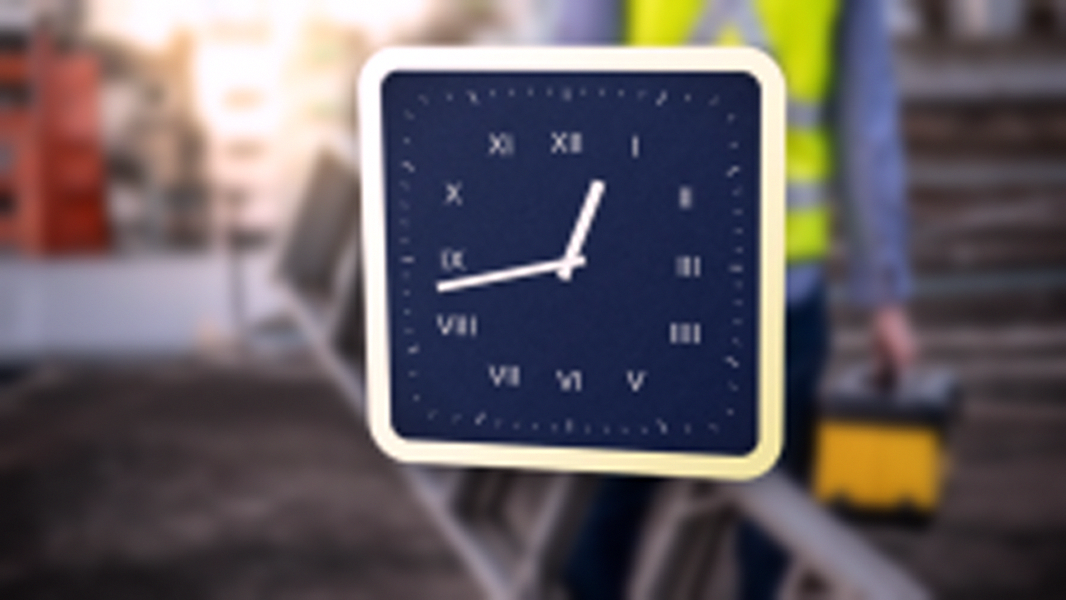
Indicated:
h=12 m=43
